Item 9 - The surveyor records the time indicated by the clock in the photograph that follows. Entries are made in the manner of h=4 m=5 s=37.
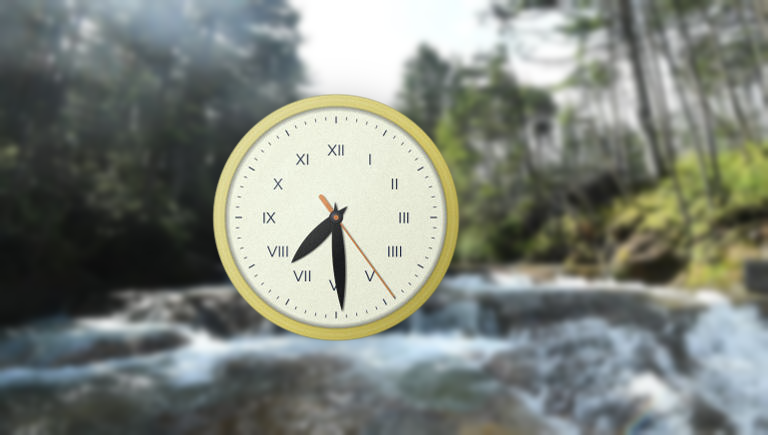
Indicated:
h=7 m=29 s=24
